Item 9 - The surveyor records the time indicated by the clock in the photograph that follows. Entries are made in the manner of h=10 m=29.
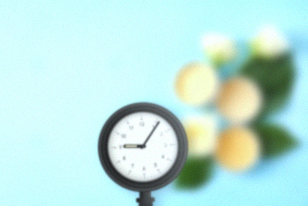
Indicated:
h=9 m=6
